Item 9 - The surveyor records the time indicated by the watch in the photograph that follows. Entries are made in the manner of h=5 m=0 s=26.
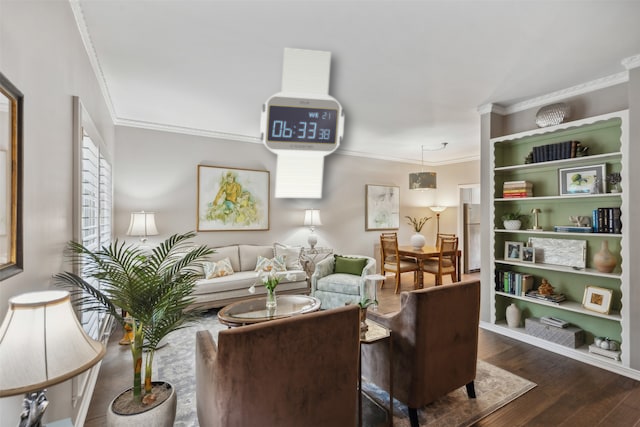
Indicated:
h=6 m=33 s=38
